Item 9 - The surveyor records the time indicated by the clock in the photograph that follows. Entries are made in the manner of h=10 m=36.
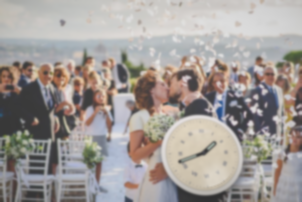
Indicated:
h=1 m=42
